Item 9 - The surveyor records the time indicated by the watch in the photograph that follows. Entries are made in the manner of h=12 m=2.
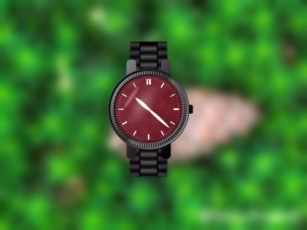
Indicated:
h=10 m=22
